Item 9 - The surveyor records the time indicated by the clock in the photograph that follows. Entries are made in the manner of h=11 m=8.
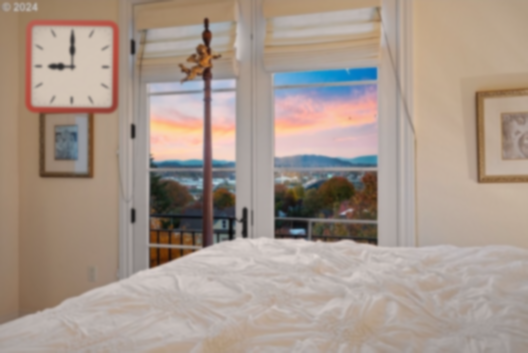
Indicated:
h=9 m=0
